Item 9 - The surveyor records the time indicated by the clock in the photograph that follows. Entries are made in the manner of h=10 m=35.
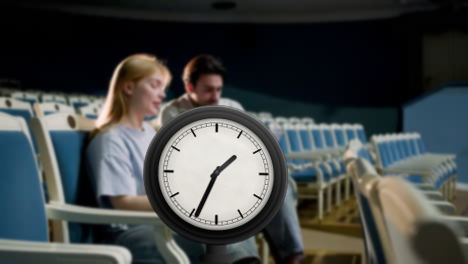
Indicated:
h=1 m=34
